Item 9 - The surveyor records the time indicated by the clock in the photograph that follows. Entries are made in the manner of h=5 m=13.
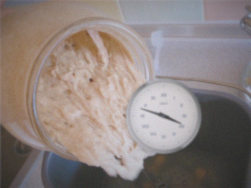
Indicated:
h=3 m=48
